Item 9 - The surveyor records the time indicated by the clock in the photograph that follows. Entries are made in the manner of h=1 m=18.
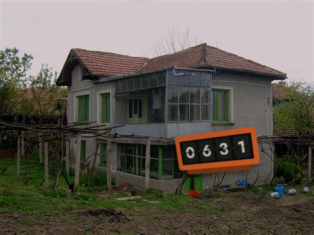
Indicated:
h=6 m=31
